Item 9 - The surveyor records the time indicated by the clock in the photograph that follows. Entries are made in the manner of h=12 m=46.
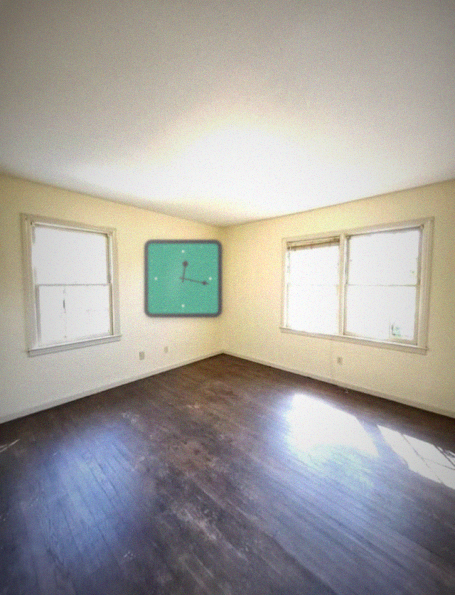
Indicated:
h=12 m=17
